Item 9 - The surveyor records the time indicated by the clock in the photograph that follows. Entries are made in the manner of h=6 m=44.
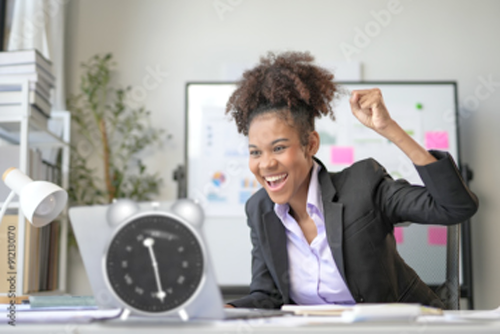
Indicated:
h=11 m=28
